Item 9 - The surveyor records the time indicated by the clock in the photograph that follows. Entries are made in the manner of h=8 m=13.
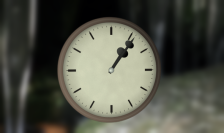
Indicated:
h=1 m=6
